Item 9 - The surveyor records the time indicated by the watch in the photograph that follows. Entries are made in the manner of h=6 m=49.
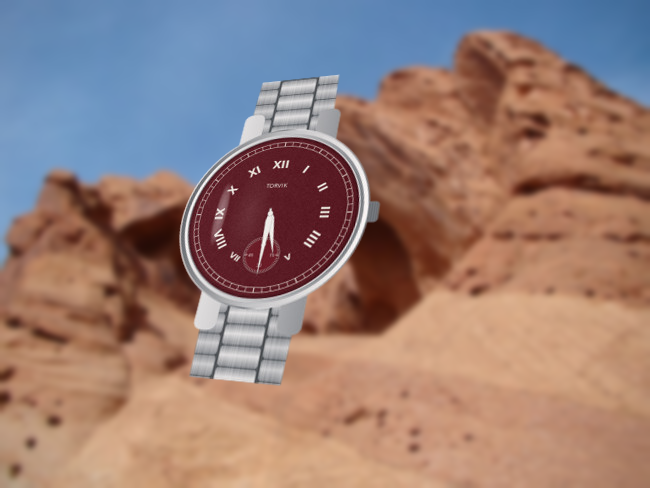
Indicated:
h=5 m=30
